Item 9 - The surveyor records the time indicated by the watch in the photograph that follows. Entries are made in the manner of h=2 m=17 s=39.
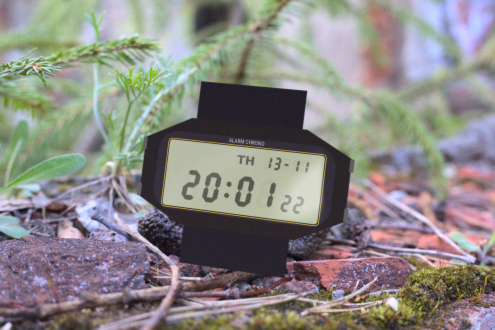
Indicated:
h=20 m=1 s=22
